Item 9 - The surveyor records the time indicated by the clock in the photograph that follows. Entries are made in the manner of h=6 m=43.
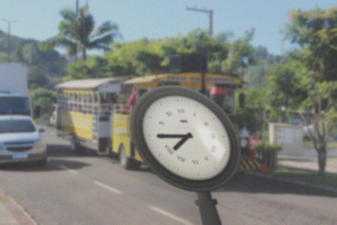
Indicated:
h=7 m=45
